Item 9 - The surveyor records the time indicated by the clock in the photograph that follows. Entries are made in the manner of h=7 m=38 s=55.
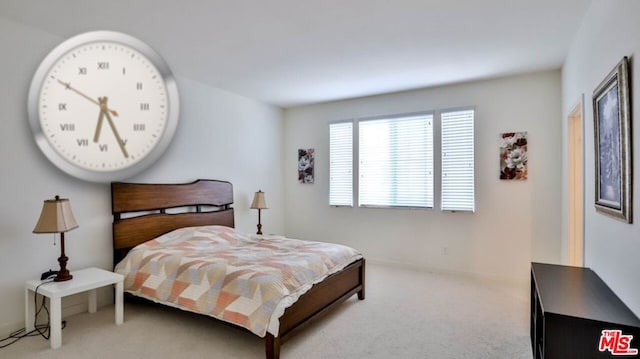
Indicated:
h=6 m=25 s=50
